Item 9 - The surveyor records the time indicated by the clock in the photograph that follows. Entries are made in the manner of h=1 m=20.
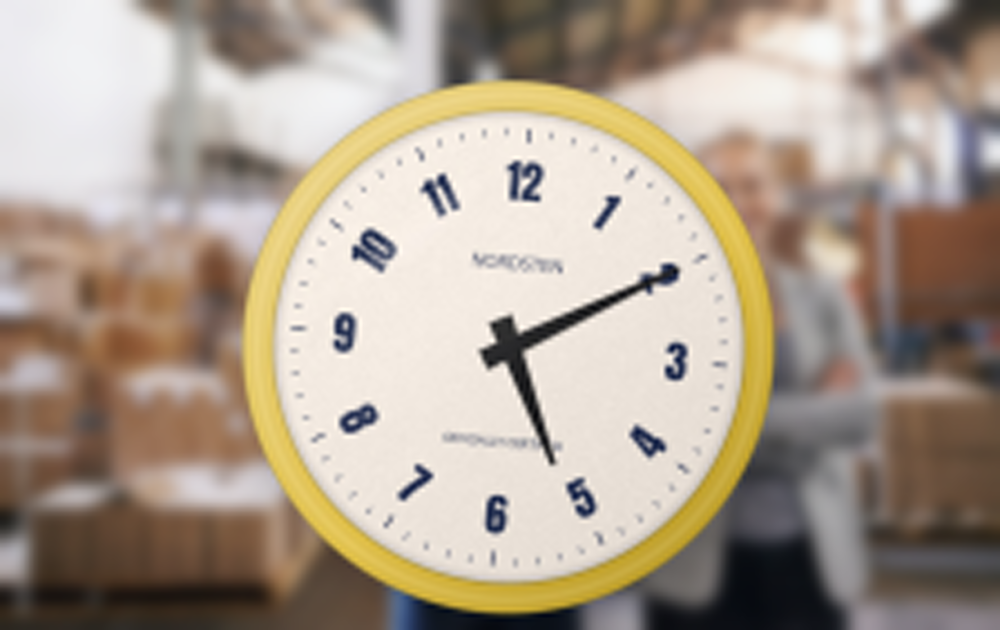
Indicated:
h=5 m=10
